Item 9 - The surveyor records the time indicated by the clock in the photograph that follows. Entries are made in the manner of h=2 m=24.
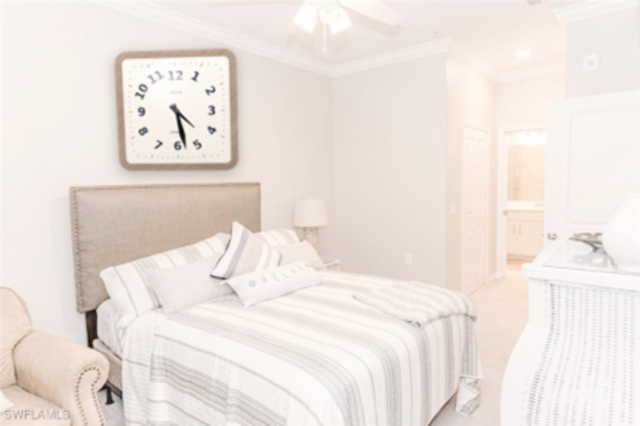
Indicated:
h=4 m=28
